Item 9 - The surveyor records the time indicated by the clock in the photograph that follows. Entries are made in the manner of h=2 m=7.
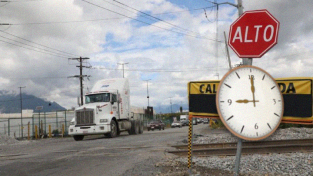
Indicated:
h=9 m=0
